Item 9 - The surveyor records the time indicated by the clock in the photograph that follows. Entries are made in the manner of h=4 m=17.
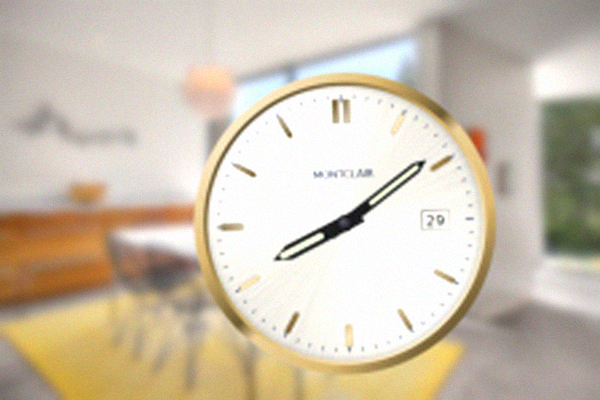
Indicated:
h=8 m=9
